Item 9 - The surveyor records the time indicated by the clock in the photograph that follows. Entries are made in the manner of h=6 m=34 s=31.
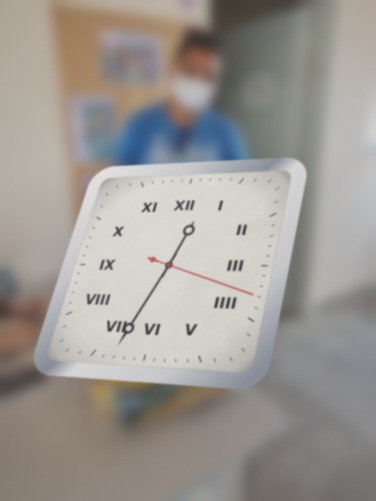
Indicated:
h=12 m=33 s=18
